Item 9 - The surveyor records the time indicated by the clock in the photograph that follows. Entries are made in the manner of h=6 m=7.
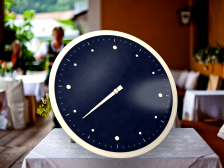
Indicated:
h=7 m=38
